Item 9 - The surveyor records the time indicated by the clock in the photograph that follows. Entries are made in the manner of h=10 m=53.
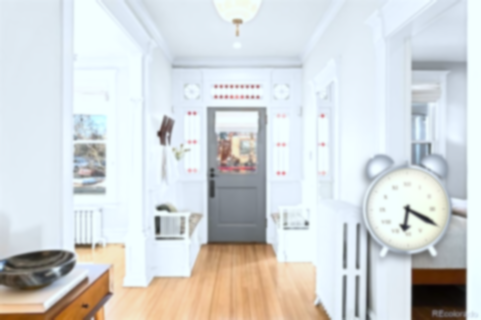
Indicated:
h=6 m=20
